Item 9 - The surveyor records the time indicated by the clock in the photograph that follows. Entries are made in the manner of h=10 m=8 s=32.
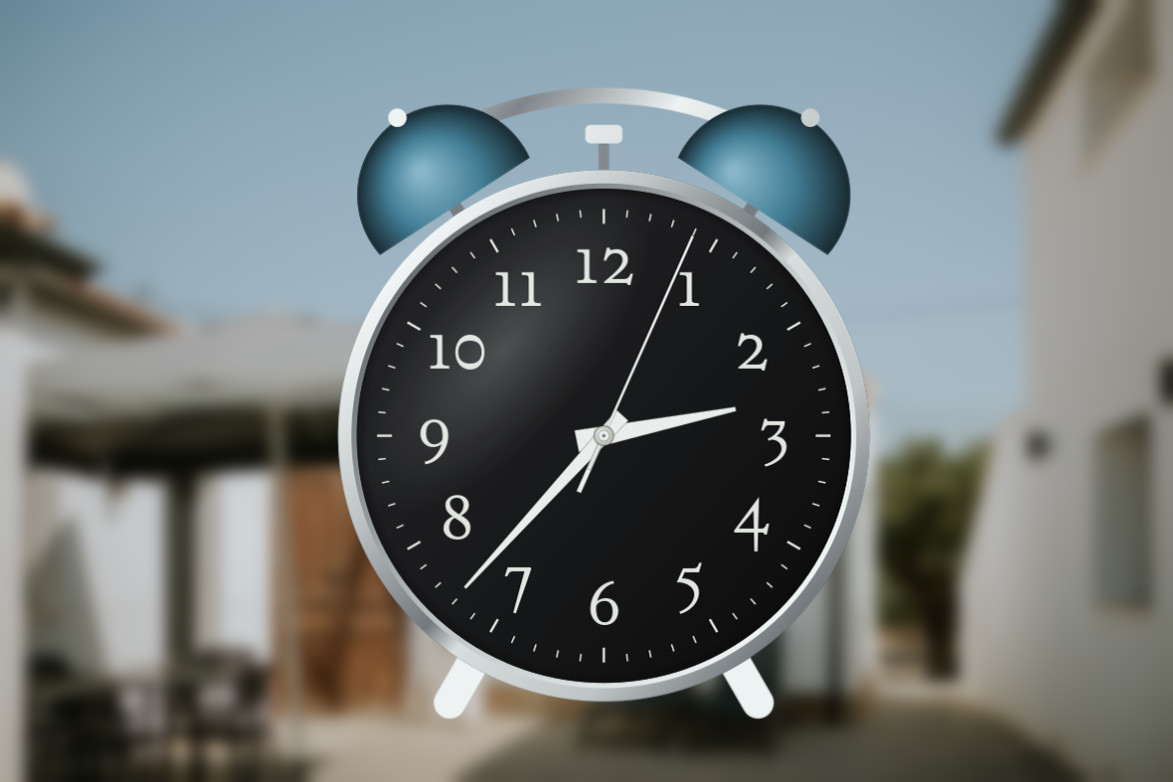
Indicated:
h=2 m=37 s=4
